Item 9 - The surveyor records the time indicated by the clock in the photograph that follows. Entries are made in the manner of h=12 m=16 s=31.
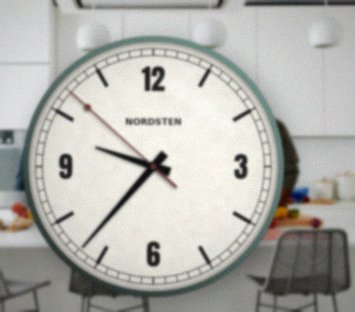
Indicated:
h=9 m=36 s=52
